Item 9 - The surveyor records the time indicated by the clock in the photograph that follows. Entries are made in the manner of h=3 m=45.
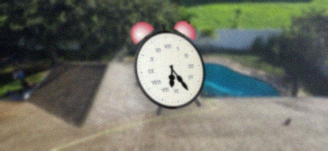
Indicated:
h=6 m=25
